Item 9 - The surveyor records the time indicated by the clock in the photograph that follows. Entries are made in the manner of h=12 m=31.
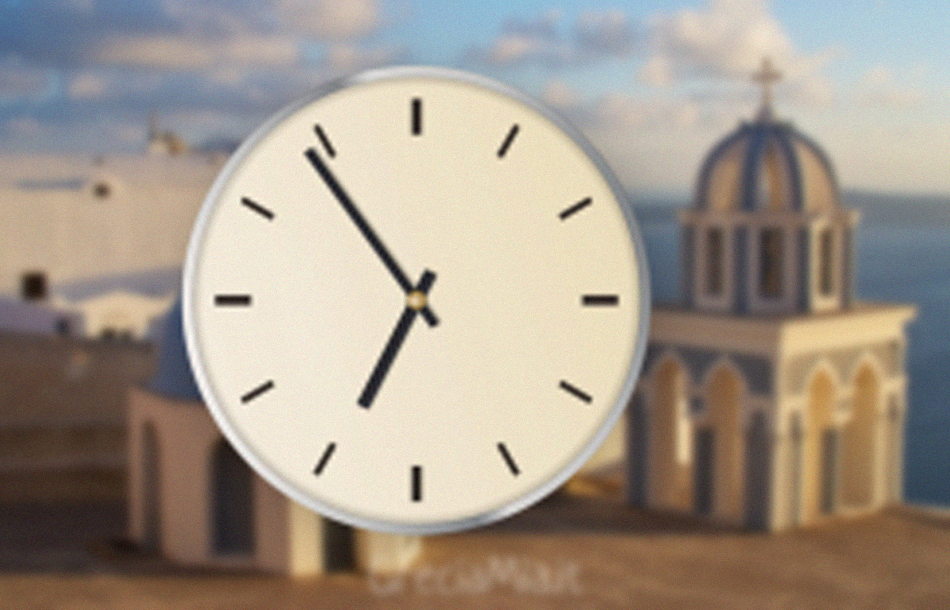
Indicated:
h=6 m=54
